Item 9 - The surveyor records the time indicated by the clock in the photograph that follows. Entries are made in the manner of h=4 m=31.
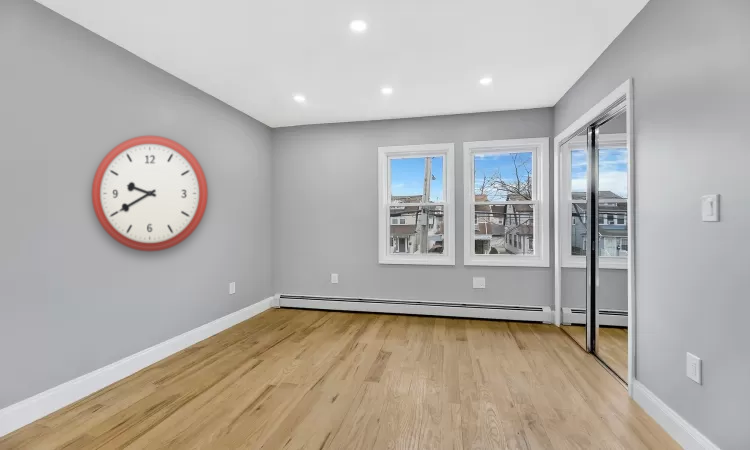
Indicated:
h=9 m=40
